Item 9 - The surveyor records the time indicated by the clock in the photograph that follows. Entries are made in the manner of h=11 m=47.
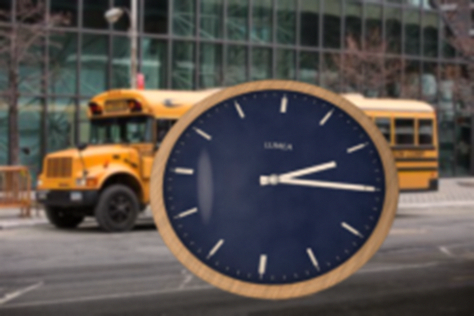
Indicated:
h=2 m=15
